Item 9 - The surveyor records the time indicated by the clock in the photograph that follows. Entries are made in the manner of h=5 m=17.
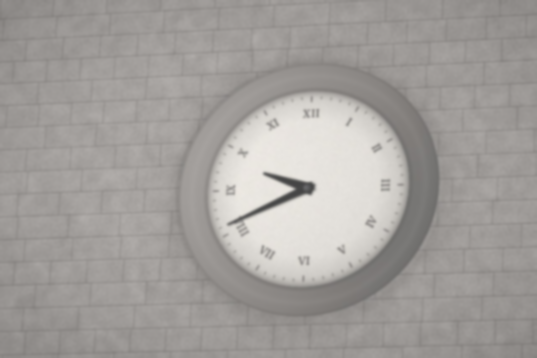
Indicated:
h=9 m=41
